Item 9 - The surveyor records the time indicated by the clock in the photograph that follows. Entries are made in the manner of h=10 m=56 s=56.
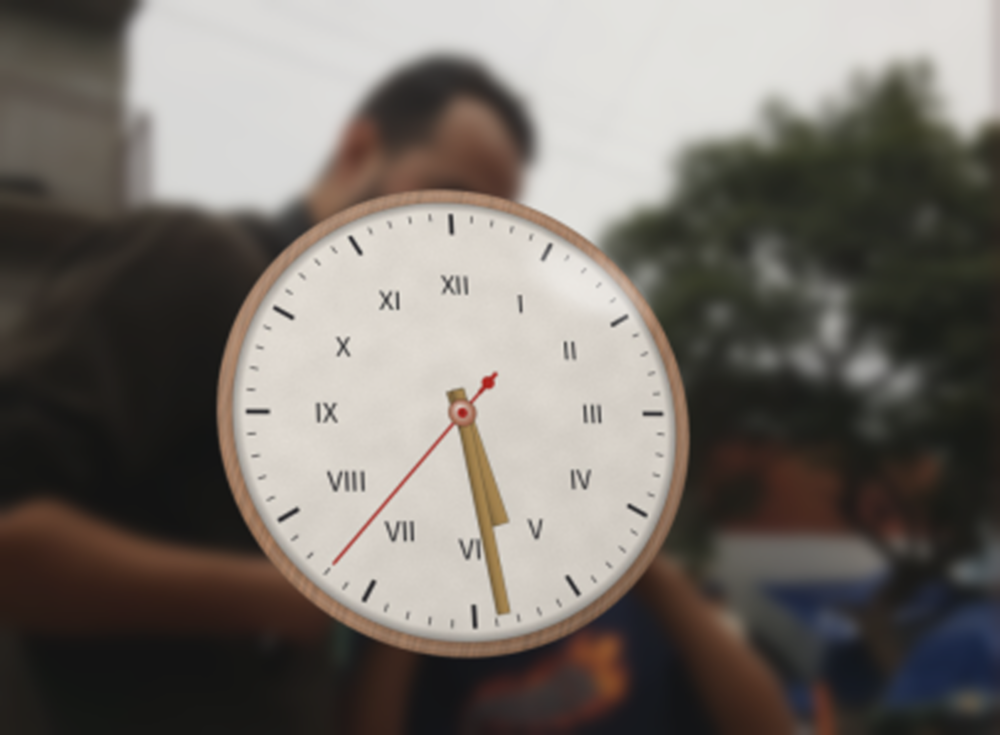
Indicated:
h=5 m=28 s=37
